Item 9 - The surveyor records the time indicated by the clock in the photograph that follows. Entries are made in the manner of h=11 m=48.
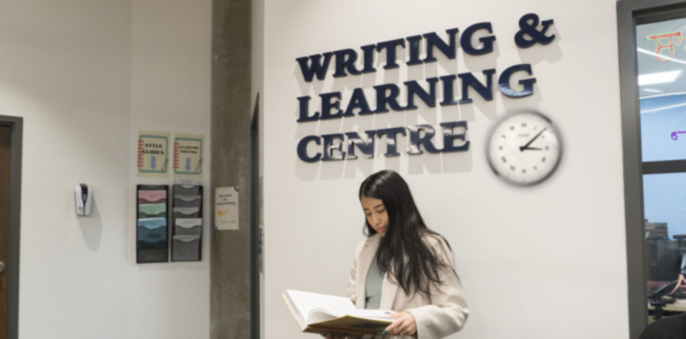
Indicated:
h=3 m=8
